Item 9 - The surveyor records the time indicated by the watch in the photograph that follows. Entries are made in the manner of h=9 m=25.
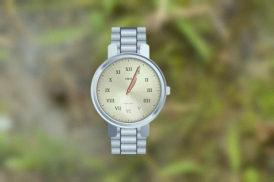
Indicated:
h=1 m=4
